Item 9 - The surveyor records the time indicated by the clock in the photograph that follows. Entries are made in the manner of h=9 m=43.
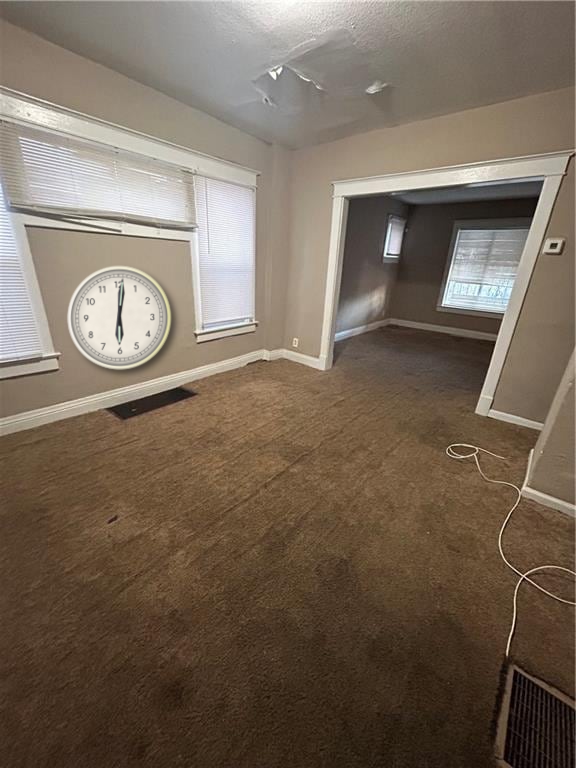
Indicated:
h=6 m=1
